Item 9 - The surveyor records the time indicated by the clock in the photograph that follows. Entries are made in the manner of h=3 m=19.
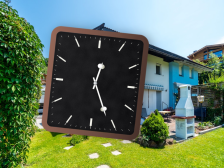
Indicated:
h=12 m=26
